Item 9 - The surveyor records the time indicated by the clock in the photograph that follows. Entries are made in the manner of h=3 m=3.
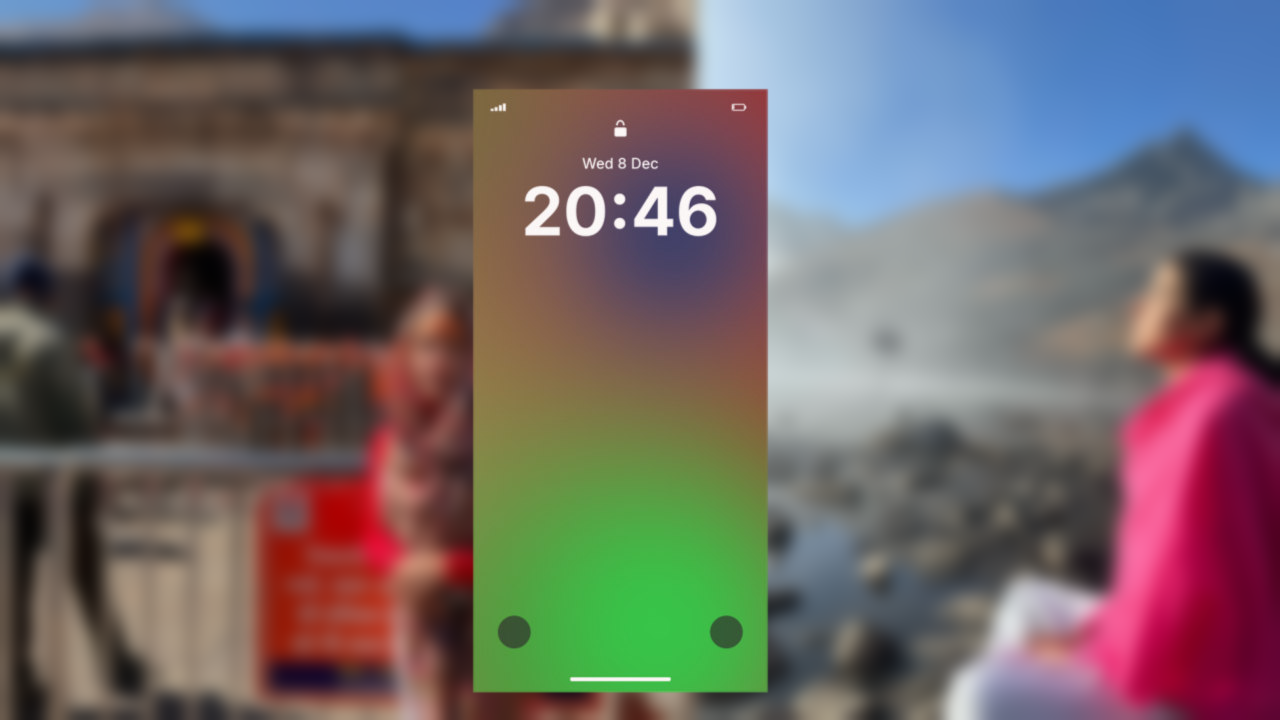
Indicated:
h=20 m=46
